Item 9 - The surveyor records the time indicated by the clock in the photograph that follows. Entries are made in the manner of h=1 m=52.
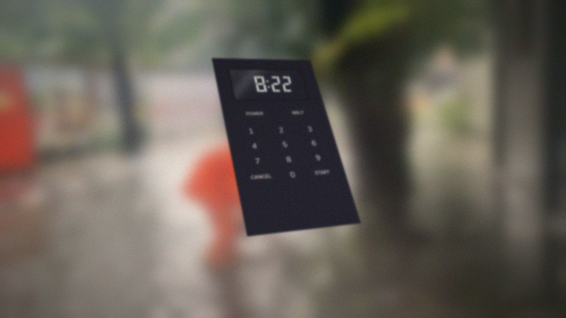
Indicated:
h=8 m=22
